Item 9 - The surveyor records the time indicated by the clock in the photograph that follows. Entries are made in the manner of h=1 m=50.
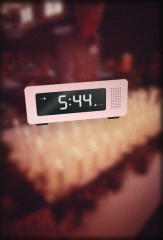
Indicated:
h=5 m=44
